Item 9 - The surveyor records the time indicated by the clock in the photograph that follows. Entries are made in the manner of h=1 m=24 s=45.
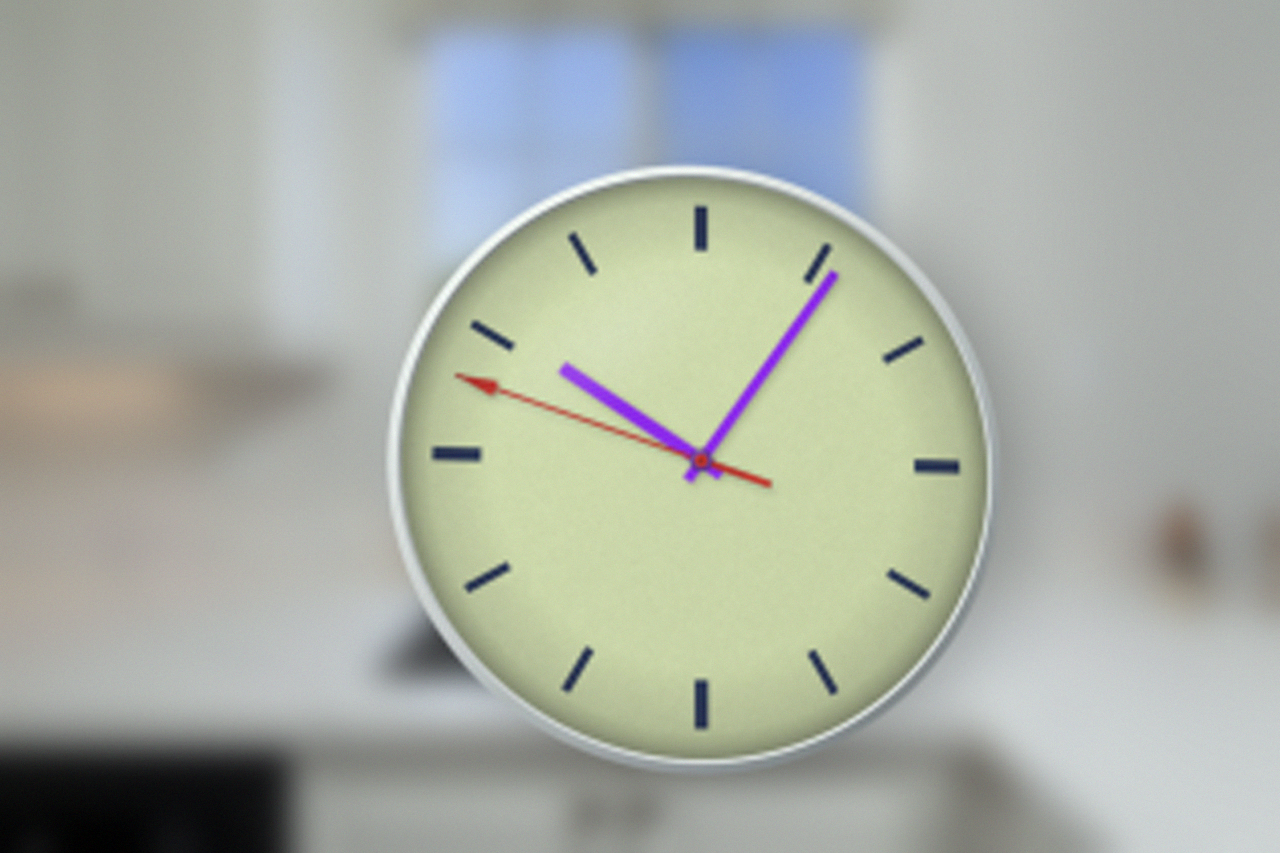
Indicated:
h=10 m=5 s=48
